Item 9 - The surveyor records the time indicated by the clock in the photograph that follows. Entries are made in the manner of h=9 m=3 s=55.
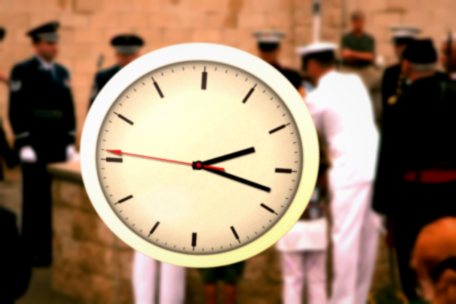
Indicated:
h=2 m=17 s=46
